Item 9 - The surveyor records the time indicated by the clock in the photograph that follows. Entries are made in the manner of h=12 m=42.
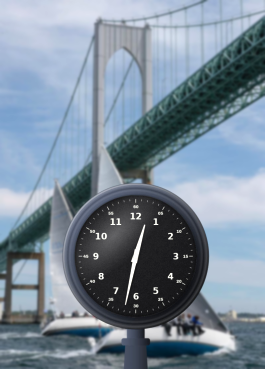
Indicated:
h=12 m=32
